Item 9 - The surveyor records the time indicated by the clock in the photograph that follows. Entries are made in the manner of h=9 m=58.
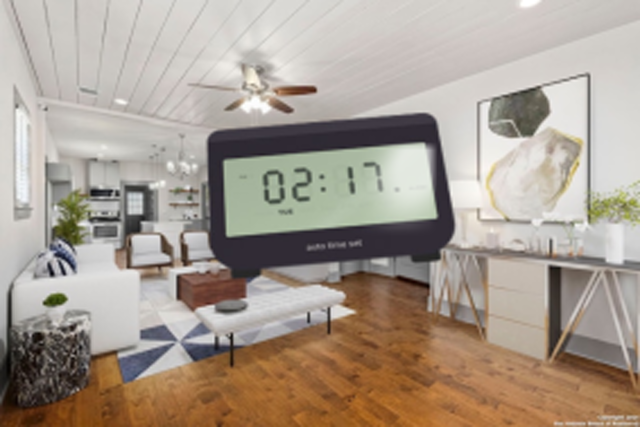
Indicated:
h=2 m=17
